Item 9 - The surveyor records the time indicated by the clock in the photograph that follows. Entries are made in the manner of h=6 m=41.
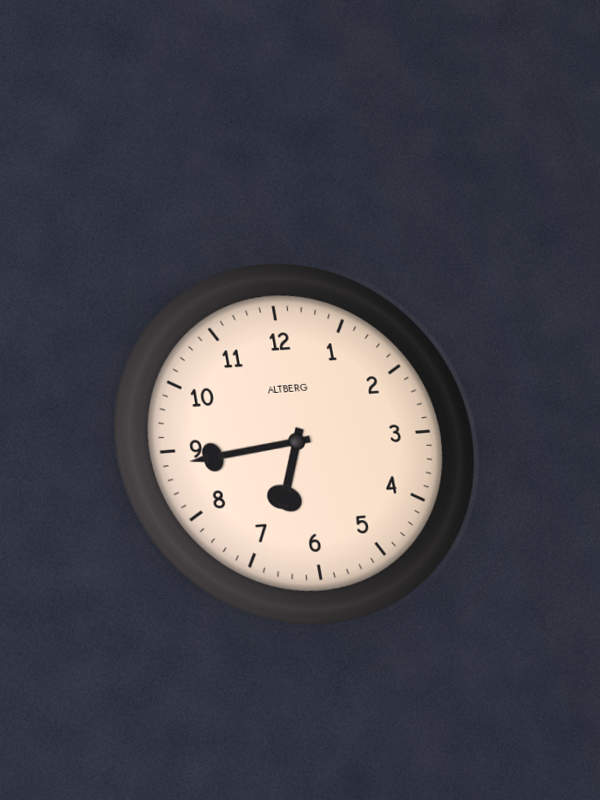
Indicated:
h=6 m=44
